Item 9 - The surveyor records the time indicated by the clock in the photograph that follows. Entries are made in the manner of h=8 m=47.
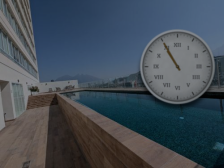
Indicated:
h=10 m=55
